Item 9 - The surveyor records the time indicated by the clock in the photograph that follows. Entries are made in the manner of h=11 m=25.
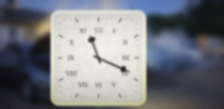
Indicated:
h=11 m=19
